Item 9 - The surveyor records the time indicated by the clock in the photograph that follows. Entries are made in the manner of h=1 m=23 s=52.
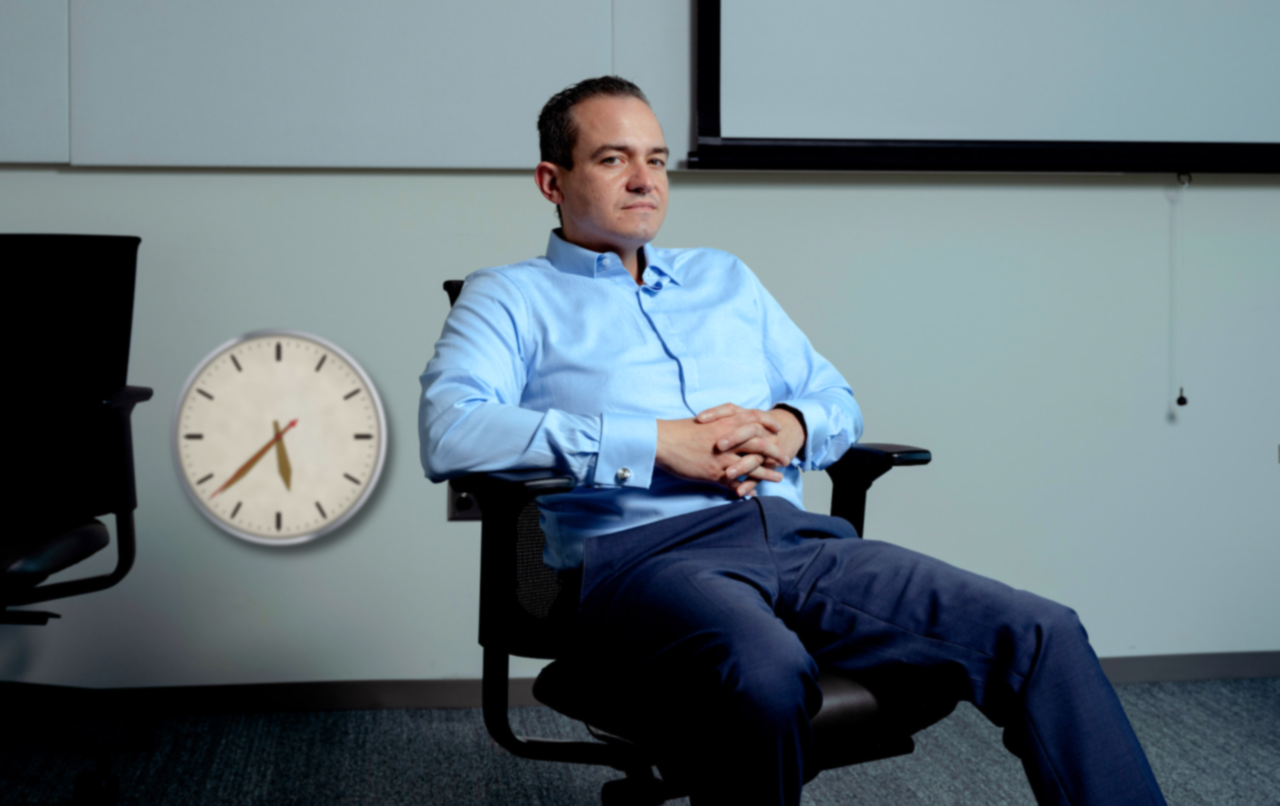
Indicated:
h=5 m=37 s=38
